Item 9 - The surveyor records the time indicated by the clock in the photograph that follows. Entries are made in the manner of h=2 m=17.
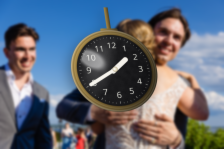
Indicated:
h=1 m=40
